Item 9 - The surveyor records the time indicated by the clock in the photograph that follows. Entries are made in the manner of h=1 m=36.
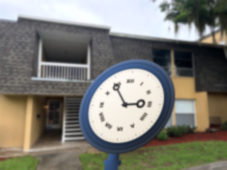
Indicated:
h=2 m=54
